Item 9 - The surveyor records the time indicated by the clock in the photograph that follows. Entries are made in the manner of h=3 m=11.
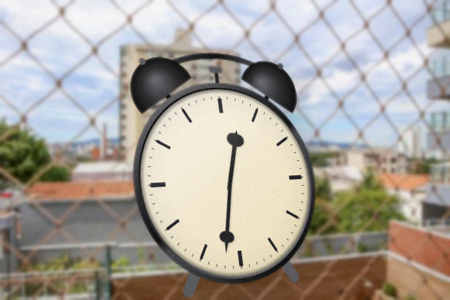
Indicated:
h=12 m=32
